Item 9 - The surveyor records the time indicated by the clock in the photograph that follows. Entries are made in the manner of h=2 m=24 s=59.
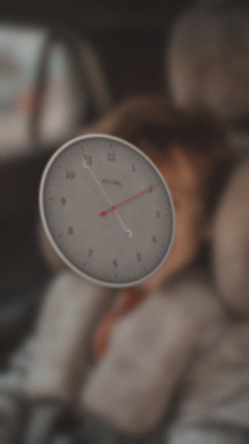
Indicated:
h=4 m=54 s=10
